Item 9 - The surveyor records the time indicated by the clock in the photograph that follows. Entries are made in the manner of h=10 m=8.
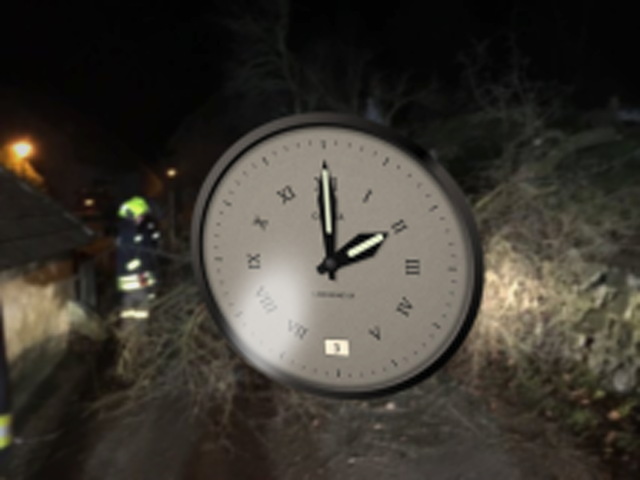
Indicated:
h=2 m=0
